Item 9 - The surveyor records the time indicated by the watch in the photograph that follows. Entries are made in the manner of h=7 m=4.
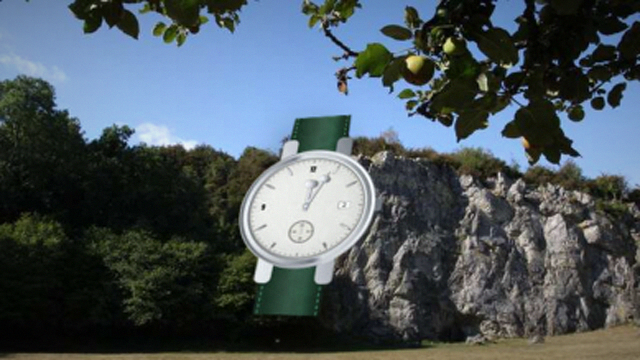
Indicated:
h=12 m=4
